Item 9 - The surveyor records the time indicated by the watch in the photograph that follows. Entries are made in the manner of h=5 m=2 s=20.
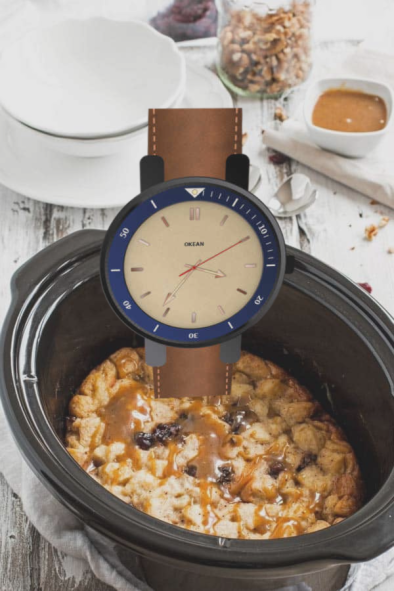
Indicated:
h=3 m=36 s=10
